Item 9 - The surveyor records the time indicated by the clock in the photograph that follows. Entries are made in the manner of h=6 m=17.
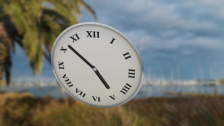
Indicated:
h=4 m=52
